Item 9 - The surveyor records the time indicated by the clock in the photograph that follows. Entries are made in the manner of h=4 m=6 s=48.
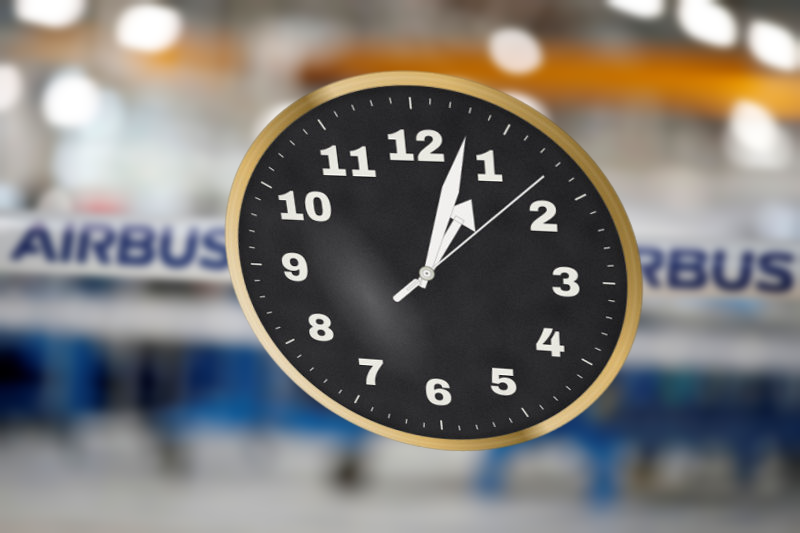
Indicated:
h=1 m=3 s=8
